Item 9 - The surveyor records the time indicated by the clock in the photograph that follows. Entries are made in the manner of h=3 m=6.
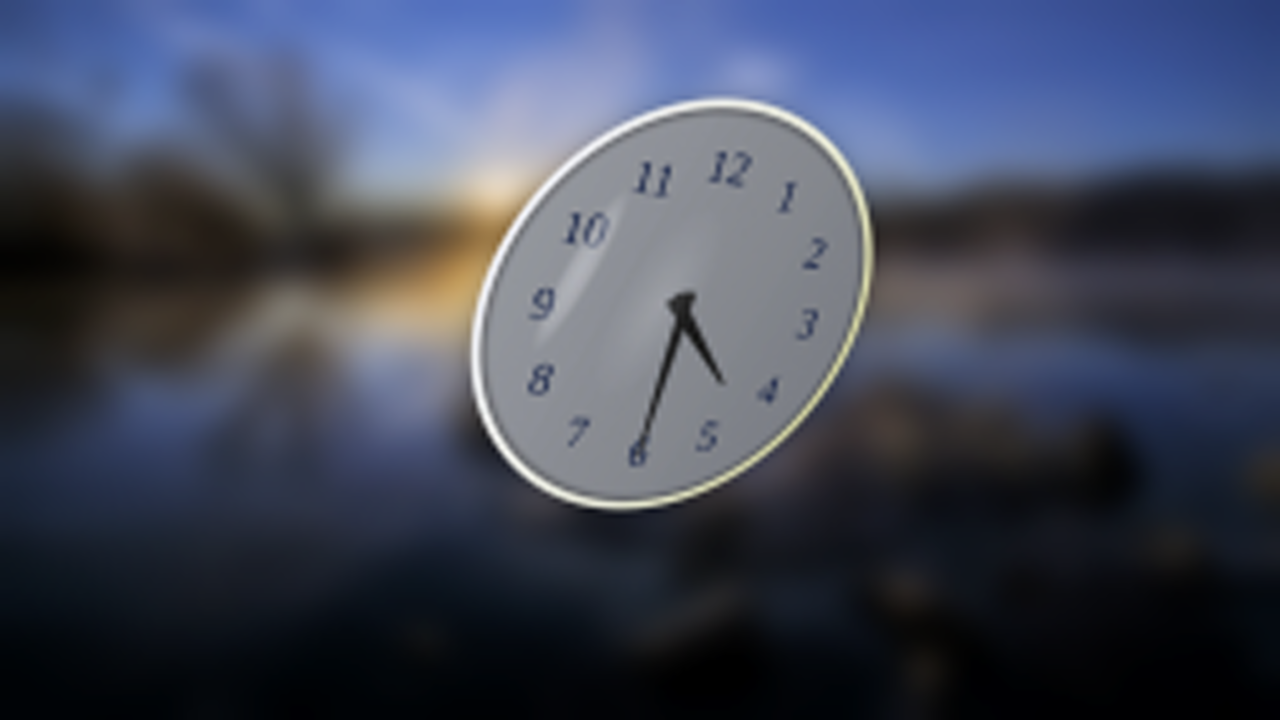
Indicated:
h=4 m=30
